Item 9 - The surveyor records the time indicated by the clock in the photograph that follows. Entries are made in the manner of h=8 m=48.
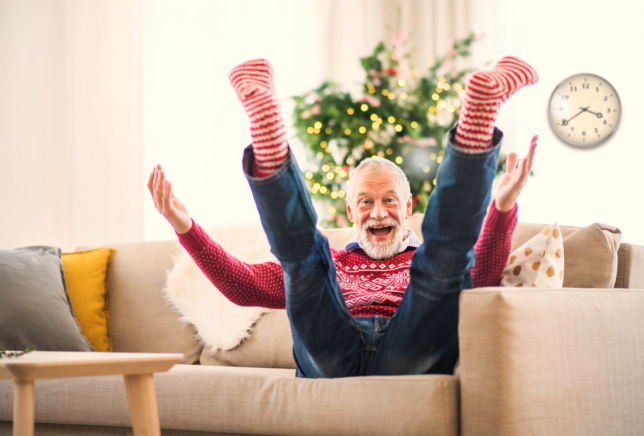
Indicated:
h=3 m=39
